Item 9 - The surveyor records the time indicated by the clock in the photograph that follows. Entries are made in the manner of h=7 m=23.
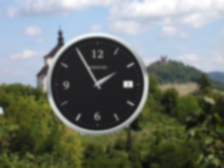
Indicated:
h=1 m=55
